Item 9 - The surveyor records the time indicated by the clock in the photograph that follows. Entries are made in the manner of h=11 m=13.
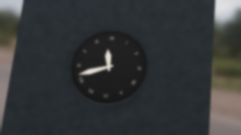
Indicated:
h=11 m=42
